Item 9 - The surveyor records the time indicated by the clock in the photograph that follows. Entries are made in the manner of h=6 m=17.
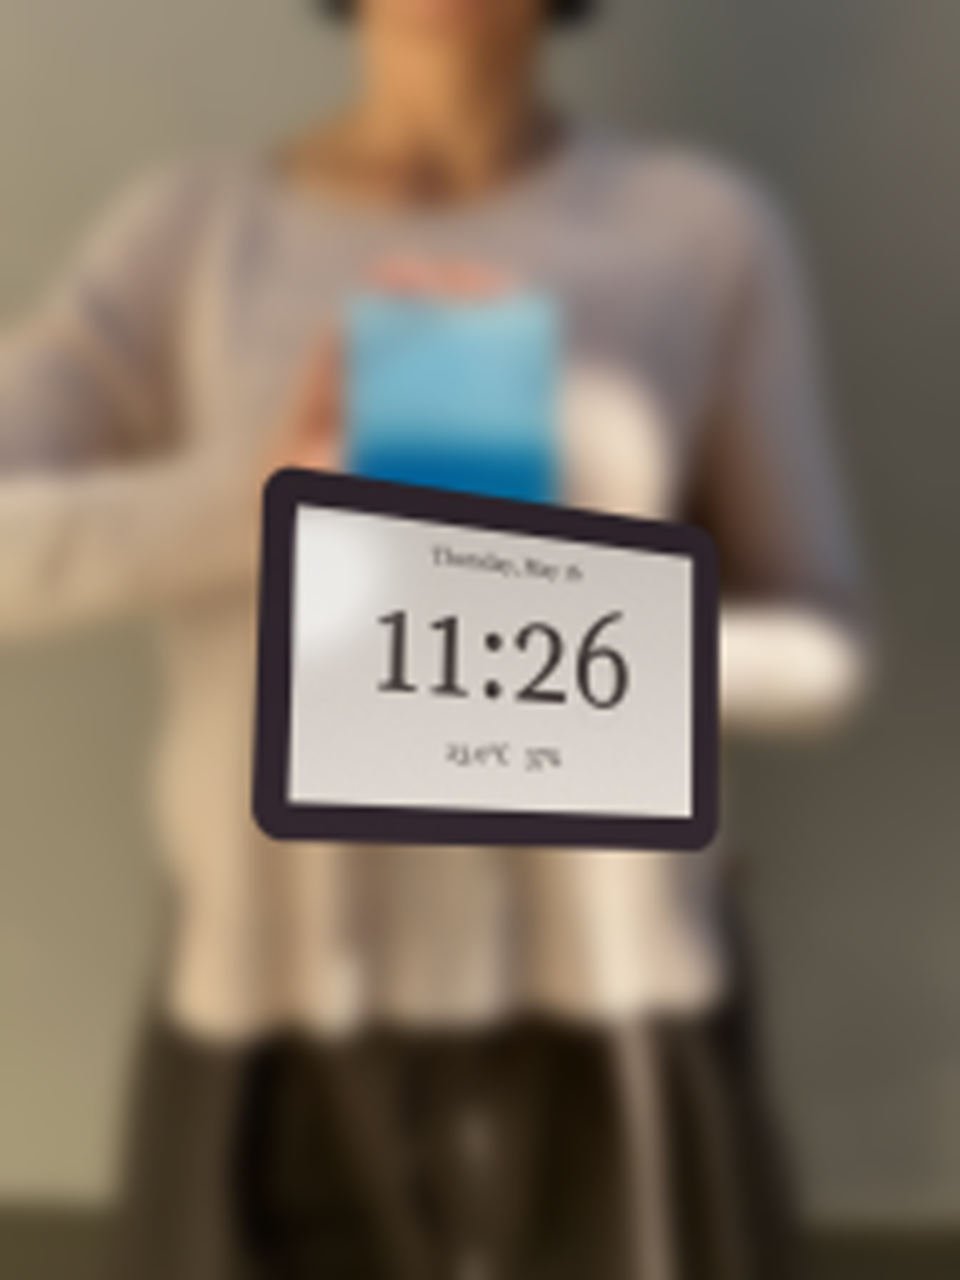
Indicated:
h=11 m=26
